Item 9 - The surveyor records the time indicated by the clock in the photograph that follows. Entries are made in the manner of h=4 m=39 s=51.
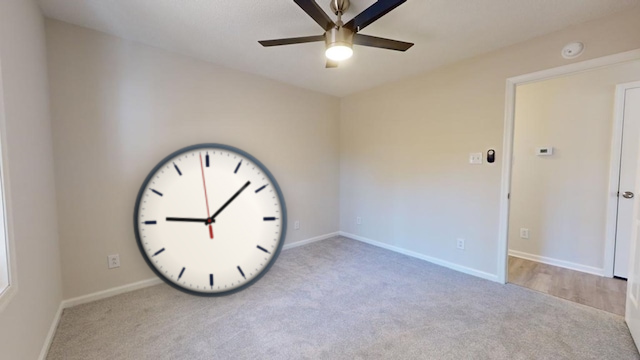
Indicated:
h=9 m=7 s=59
